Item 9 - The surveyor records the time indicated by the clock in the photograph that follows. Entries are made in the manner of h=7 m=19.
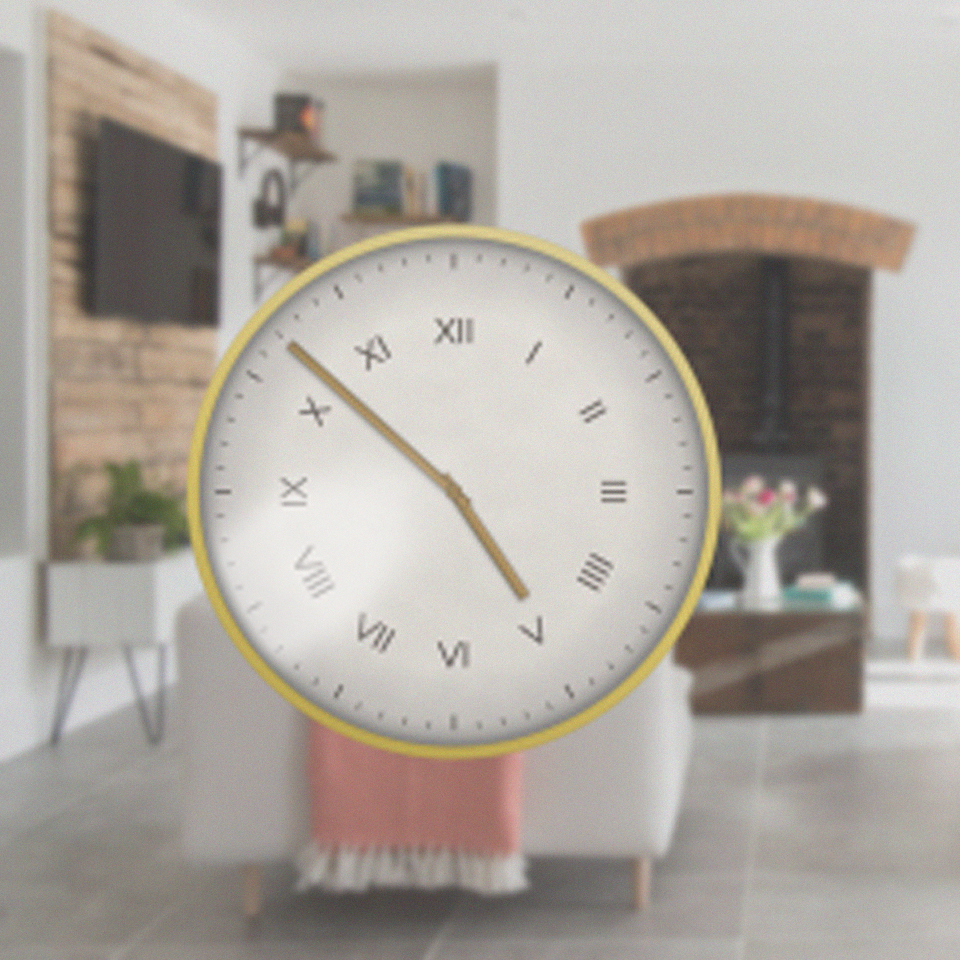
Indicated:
h=4 m=52
